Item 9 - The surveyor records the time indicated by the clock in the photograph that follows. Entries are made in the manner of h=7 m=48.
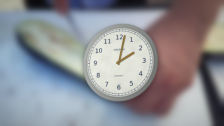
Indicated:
h=2 m=2
